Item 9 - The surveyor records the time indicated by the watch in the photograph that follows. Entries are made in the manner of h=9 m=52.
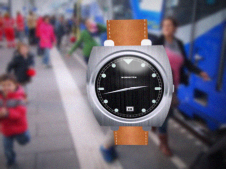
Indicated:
h=2 m=43
